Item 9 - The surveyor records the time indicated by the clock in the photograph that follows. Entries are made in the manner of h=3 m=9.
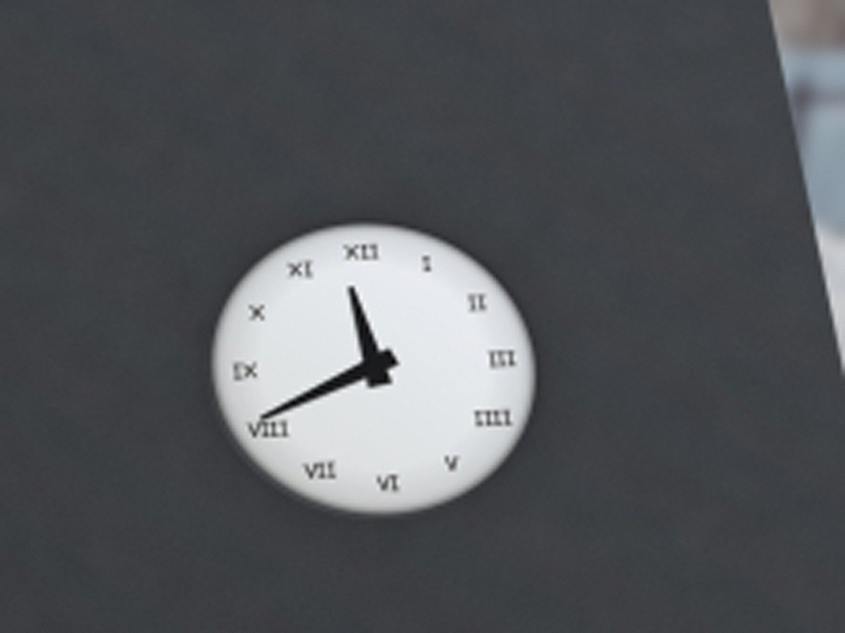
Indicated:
h=11 m=41
